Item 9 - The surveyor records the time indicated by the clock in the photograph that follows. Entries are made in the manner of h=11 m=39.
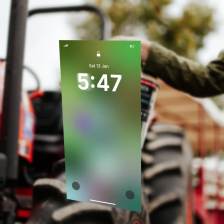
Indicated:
h=5 m=47
